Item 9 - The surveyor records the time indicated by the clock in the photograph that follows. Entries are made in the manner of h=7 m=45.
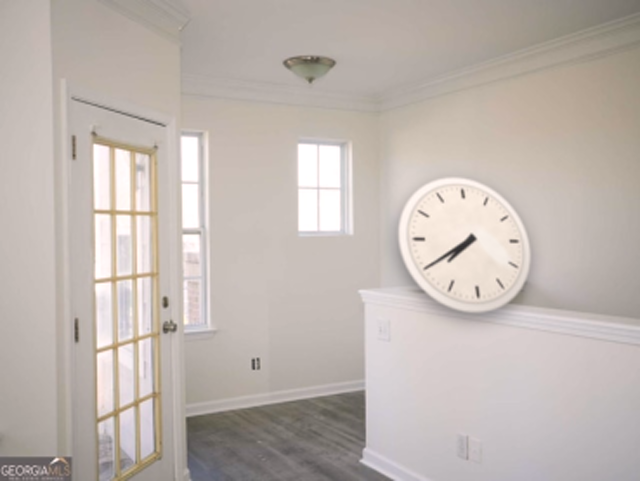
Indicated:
h=7 m=40
